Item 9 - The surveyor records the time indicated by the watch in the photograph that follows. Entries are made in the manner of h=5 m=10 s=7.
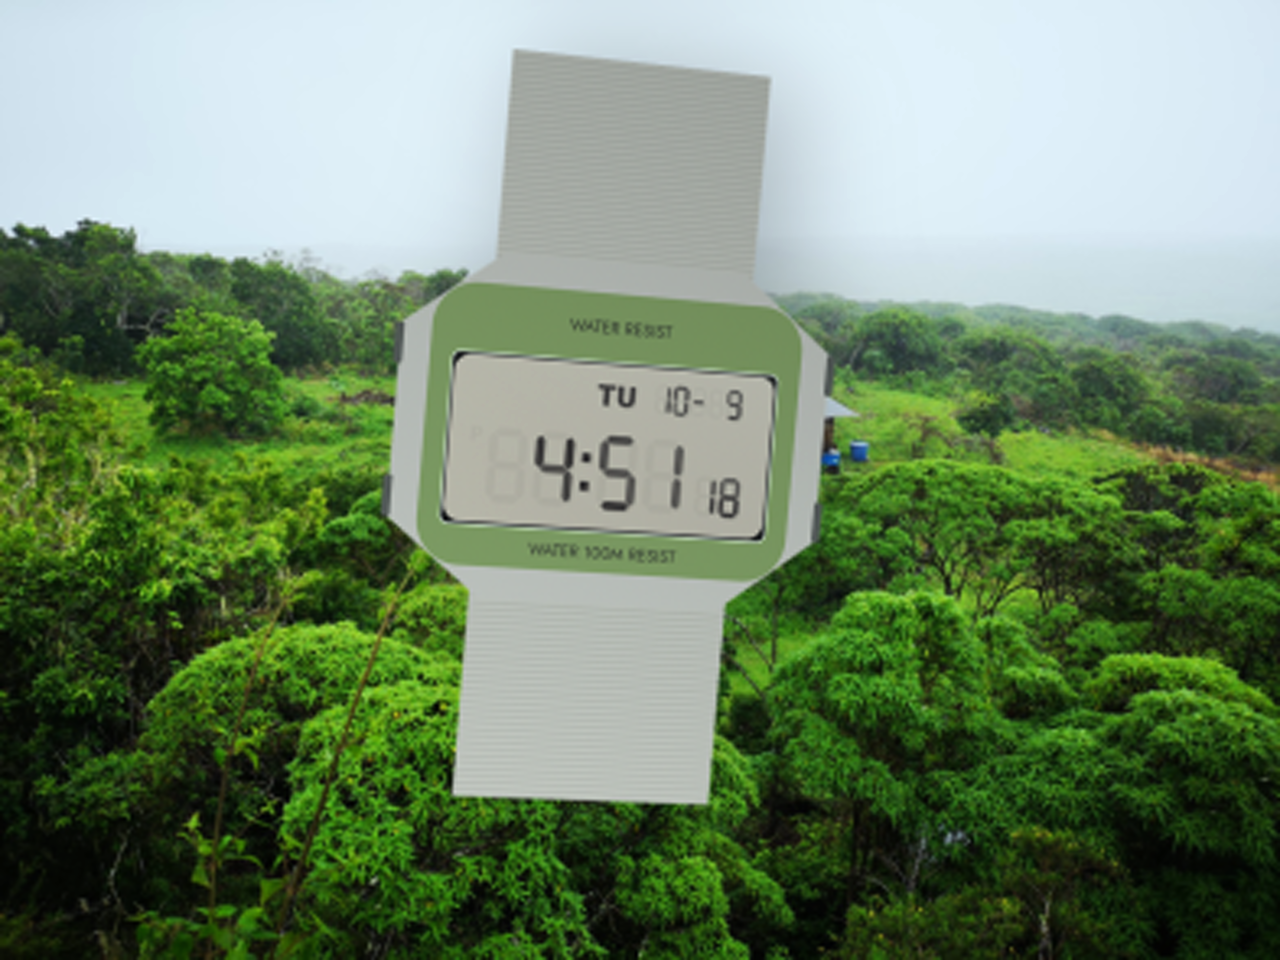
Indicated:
h=4 m=51 s=18
